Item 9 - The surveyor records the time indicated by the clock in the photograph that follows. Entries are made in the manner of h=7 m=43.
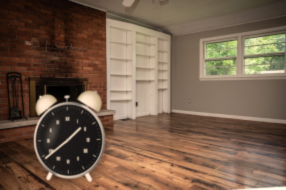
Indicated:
h=1 m=39
